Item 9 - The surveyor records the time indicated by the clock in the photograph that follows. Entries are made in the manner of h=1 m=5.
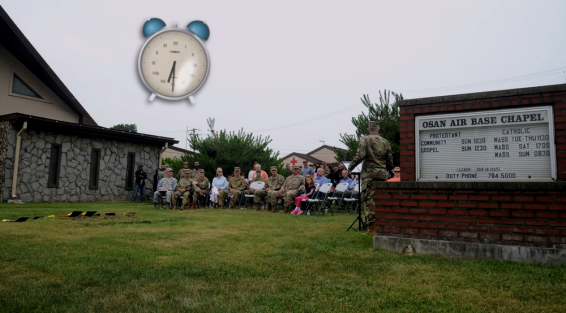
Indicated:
h=6 m=30
